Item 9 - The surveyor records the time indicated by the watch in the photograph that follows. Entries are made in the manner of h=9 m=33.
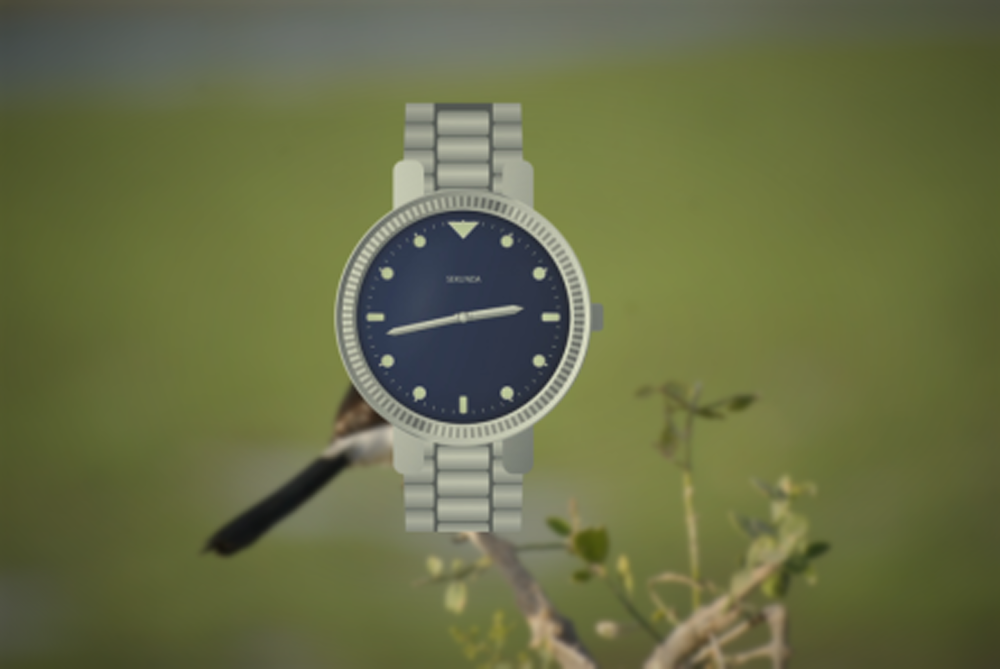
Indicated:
h=2 m=43
